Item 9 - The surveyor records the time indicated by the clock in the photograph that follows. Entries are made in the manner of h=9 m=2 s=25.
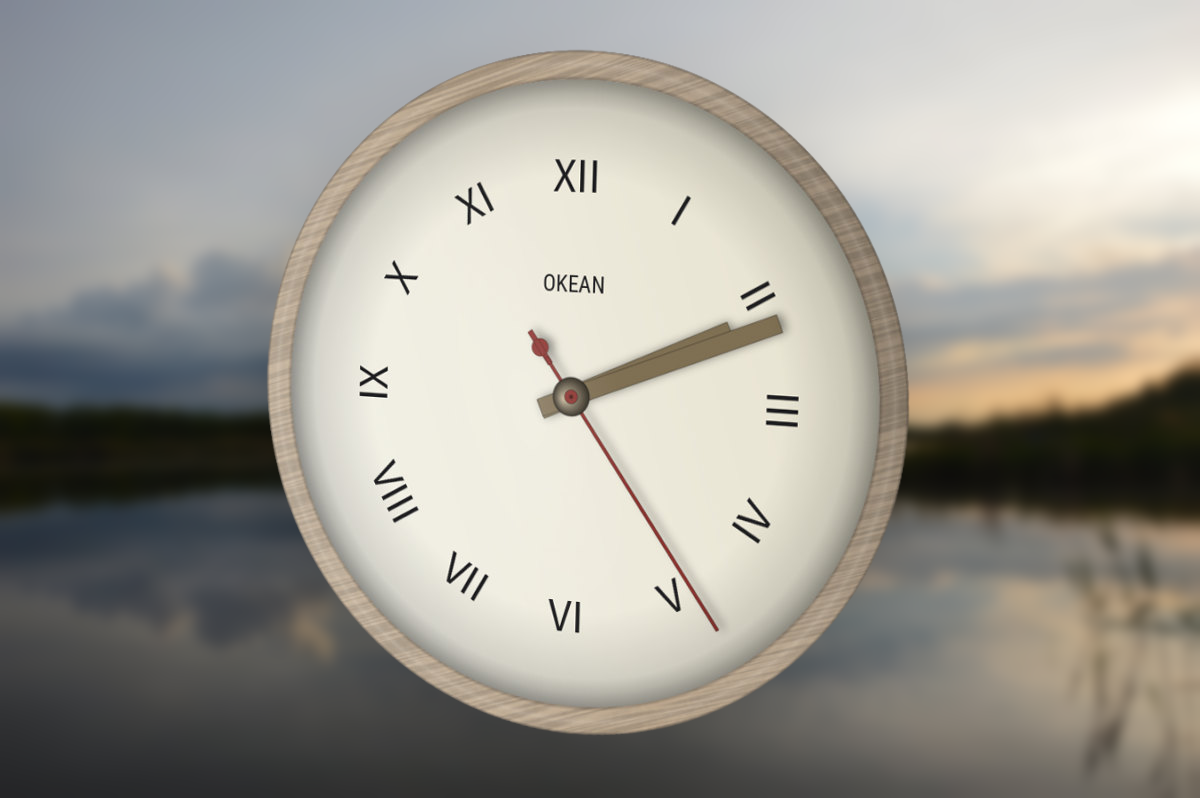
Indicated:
h=2 m=11 s=24
